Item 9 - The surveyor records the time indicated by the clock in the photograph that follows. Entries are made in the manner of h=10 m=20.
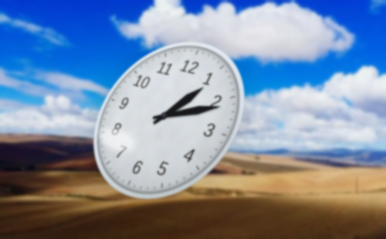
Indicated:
h=1 m=11
